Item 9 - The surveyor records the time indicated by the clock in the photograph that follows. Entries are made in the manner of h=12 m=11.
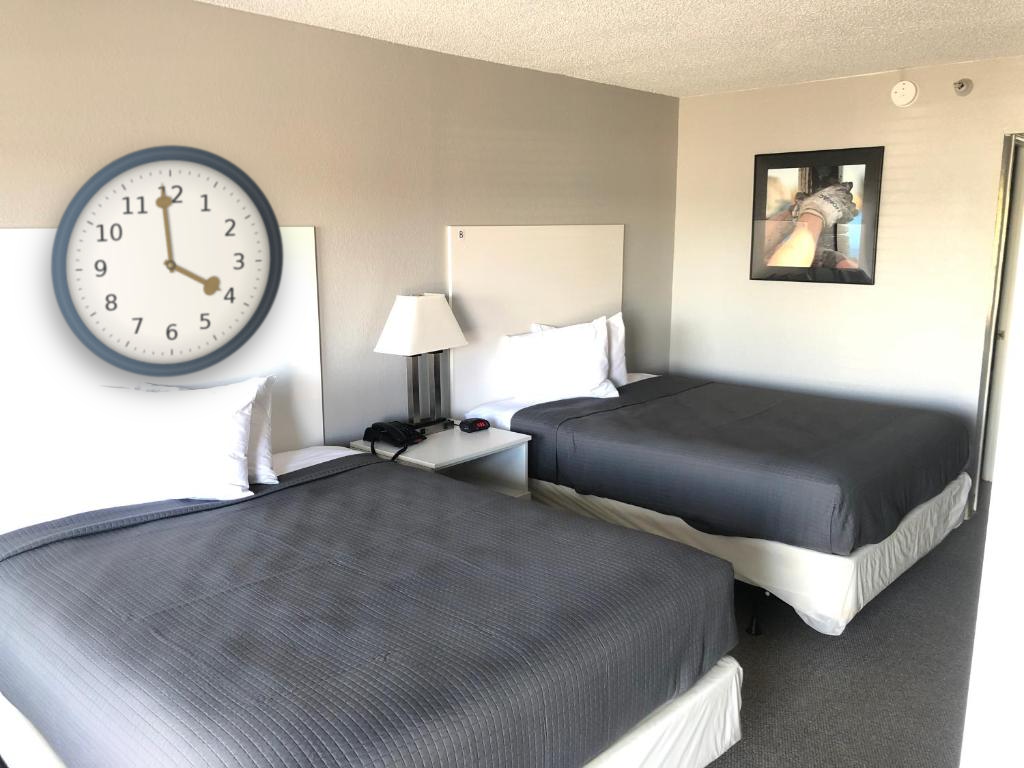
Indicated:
h=3 m=59
